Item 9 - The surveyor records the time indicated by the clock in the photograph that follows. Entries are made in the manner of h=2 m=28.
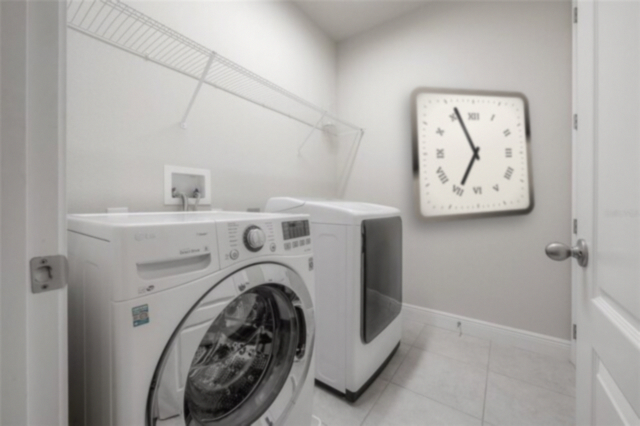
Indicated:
h=6 m=56
